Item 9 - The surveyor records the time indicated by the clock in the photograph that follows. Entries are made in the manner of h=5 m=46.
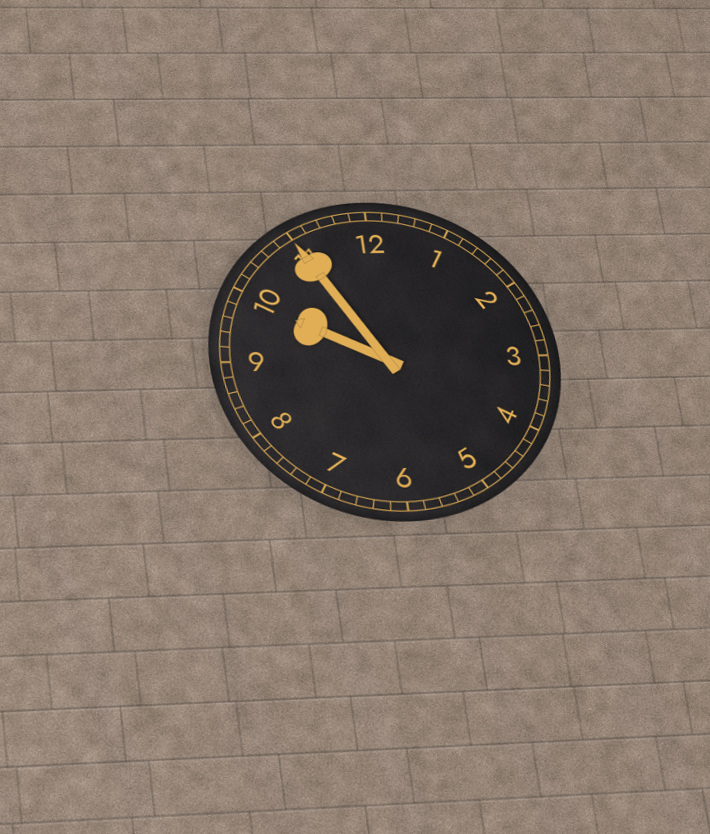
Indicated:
h=9 m=55
